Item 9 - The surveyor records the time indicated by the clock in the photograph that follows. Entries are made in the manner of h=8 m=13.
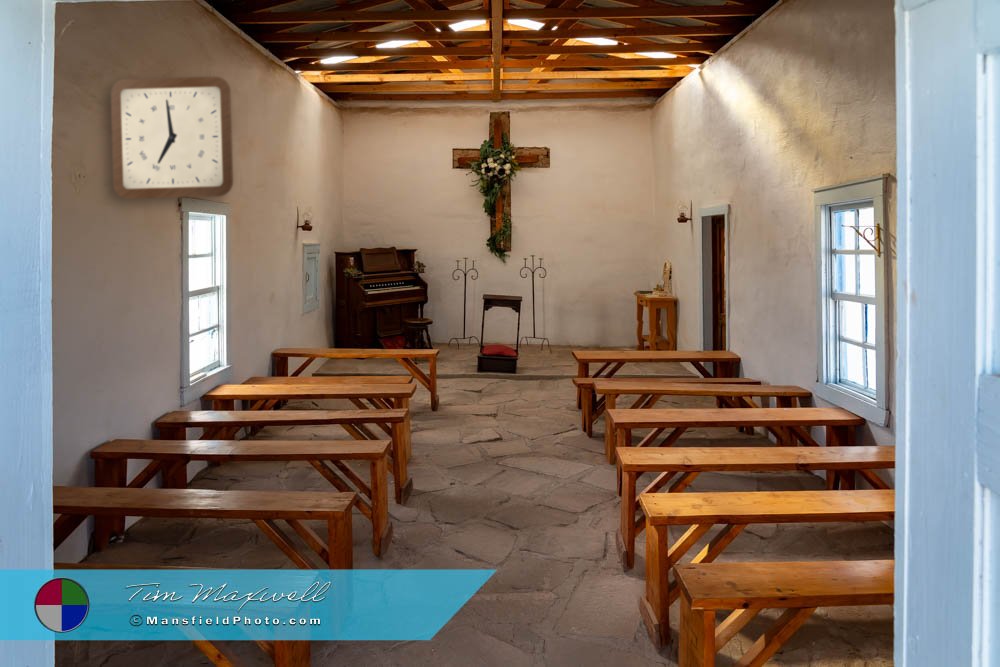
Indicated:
h=6 m=59
